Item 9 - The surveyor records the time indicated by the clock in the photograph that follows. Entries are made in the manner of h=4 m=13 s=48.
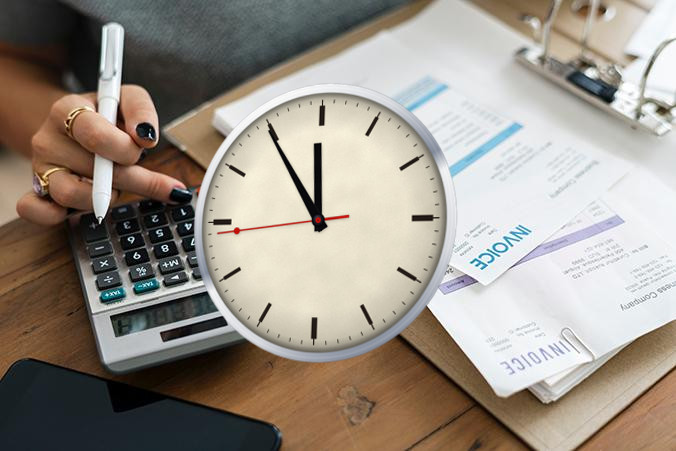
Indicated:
h=11 m=54 s=44
